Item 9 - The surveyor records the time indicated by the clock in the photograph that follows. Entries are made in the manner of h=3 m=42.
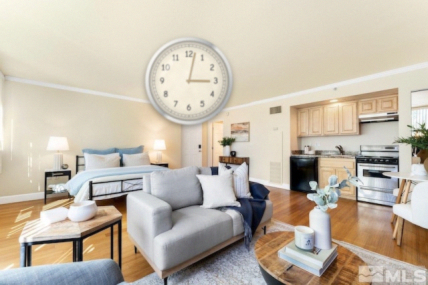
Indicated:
h=3 m=2
